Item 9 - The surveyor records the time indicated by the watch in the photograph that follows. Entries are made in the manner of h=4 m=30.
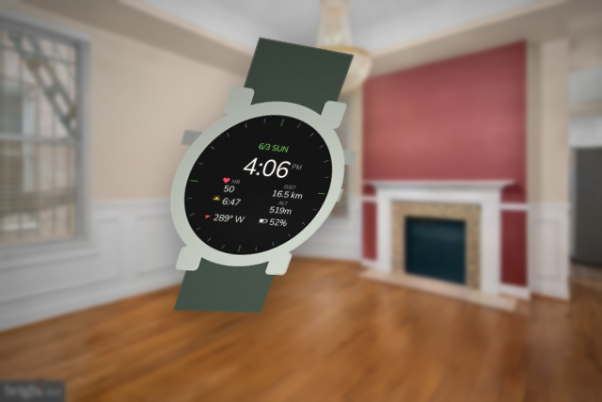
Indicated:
h=4 m=6
